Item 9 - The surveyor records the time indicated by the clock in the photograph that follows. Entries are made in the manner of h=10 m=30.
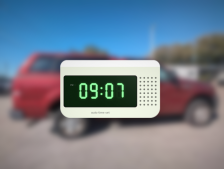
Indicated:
h=9 m=7
